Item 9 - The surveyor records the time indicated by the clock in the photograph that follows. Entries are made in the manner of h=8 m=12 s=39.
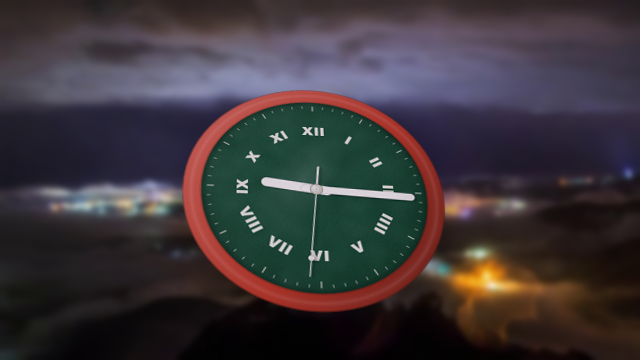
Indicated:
h=9 m=15 s=31
